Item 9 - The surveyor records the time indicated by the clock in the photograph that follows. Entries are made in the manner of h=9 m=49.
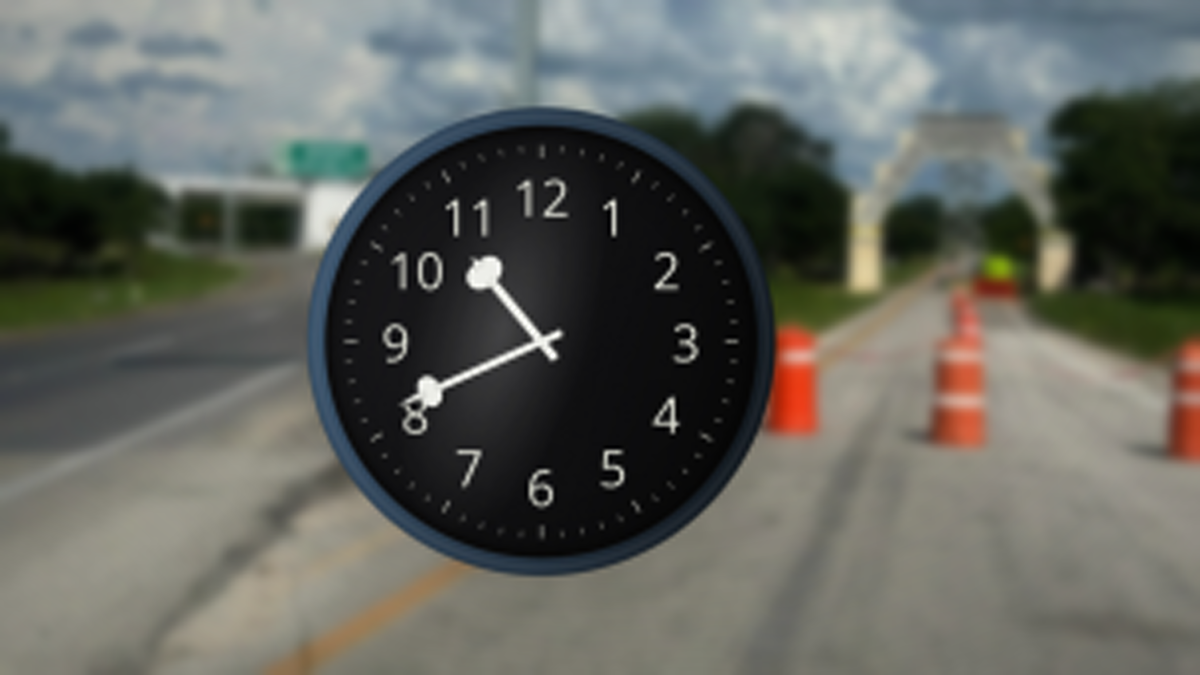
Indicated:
h=10 m=41
